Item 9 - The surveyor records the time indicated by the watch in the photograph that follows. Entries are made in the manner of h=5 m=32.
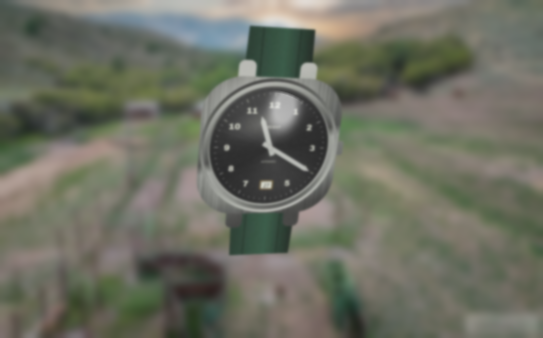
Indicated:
h=11 m=20
